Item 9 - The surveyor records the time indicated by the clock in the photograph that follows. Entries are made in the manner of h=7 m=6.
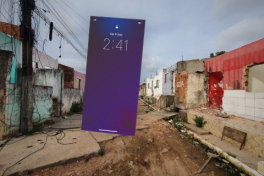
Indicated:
h=2 m=41
